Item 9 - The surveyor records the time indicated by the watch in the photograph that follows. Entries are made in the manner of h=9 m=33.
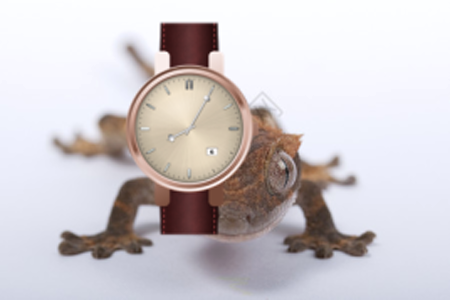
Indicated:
h=8 m=5
